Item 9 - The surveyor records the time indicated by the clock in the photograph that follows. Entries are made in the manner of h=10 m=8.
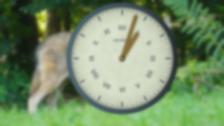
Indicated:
h=1 m=3
